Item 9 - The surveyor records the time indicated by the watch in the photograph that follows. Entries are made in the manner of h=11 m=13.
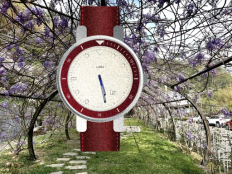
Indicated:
h=5 m=28
